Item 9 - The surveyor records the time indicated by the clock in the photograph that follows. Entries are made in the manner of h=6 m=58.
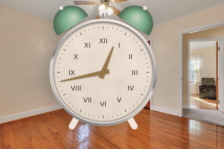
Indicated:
h=12 m=43
